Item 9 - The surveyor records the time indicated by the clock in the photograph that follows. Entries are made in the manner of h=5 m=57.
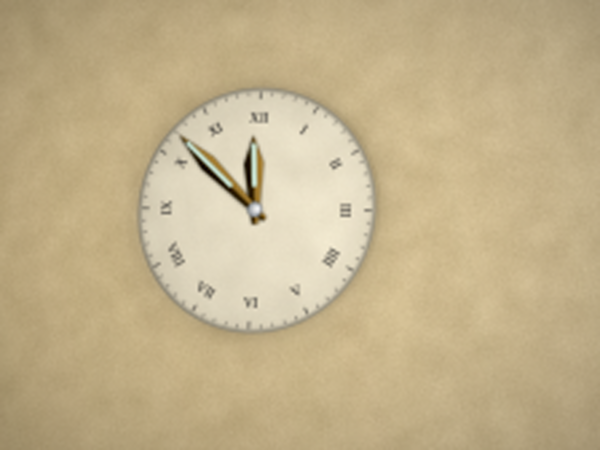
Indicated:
h=11 m=52
